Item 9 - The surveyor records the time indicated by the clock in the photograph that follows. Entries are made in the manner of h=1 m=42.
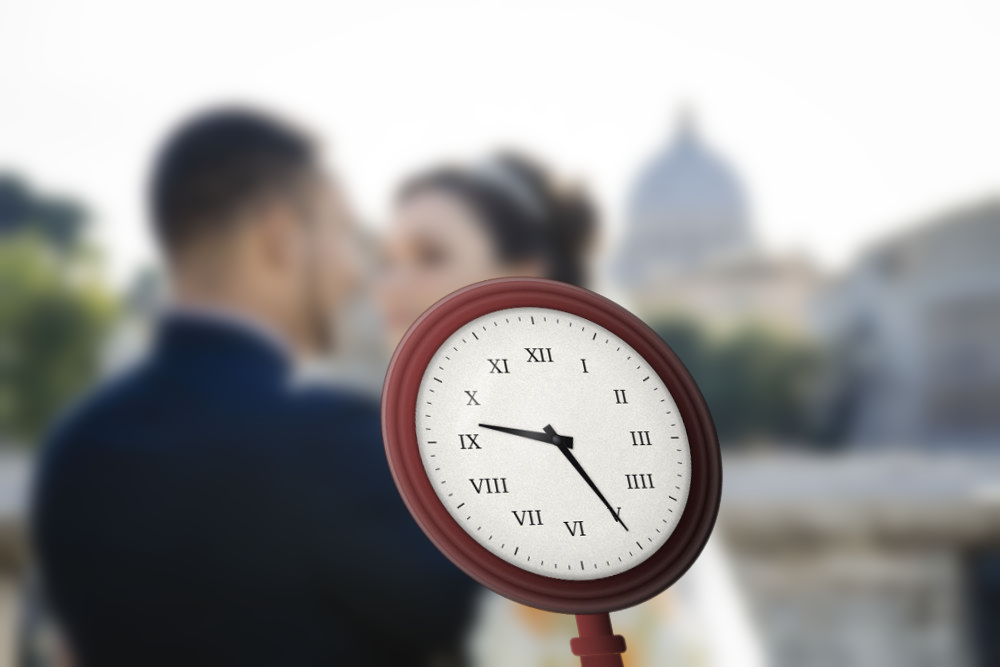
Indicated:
h=9 m=25
